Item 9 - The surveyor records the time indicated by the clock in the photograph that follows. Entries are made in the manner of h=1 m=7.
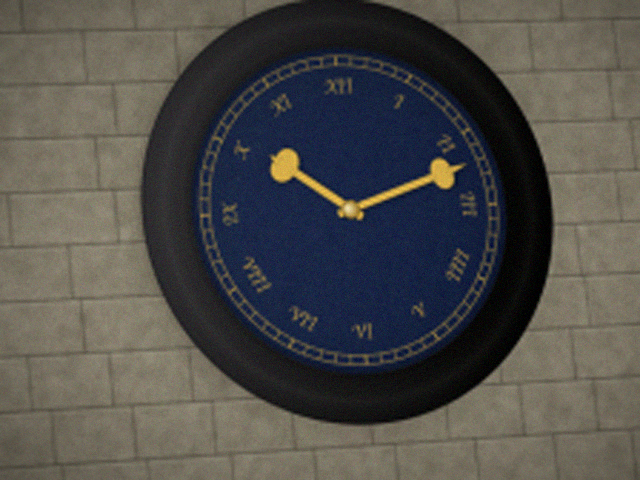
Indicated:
h=10 m=12
